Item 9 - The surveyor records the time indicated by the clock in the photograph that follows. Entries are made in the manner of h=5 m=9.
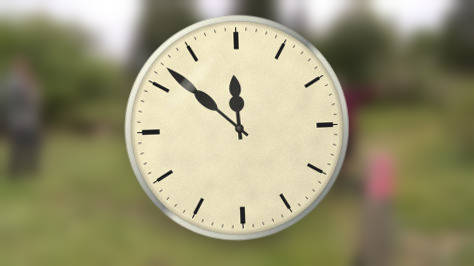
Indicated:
h=11 m=52
